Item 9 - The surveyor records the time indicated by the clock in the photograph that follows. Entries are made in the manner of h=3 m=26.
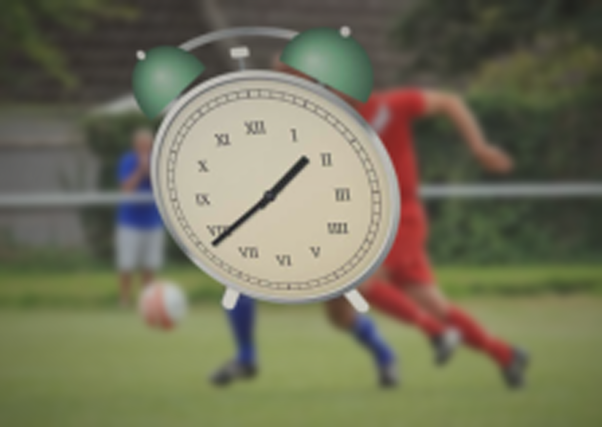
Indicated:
h=1 m=39
